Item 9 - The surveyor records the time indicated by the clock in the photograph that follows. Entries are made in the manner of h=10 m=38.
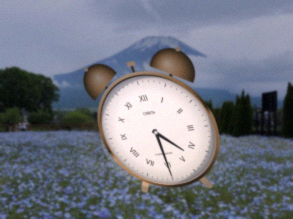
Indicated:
h=4 m=30
